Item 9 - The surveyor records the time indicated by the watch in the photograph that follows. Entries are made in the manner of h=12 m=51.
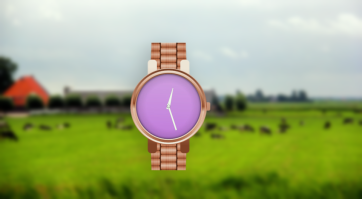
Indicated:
h=12 m=27
